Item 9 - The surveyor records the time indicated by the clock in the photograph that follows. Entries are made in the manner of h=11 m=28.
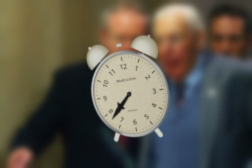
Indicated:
h=7 m=38
